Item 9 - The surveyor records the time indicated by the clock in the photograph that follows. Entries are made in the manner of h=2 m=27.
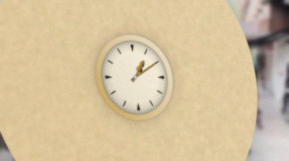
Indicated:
h=1 m=10
